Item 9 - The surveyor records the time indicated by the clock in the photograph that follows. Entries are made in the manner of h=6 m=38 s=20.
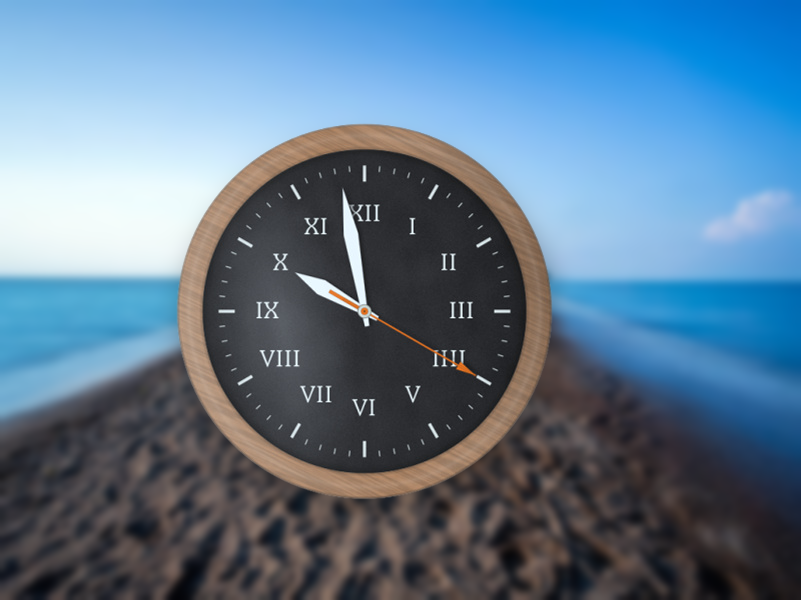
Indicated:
h=9 m=58 s=20
